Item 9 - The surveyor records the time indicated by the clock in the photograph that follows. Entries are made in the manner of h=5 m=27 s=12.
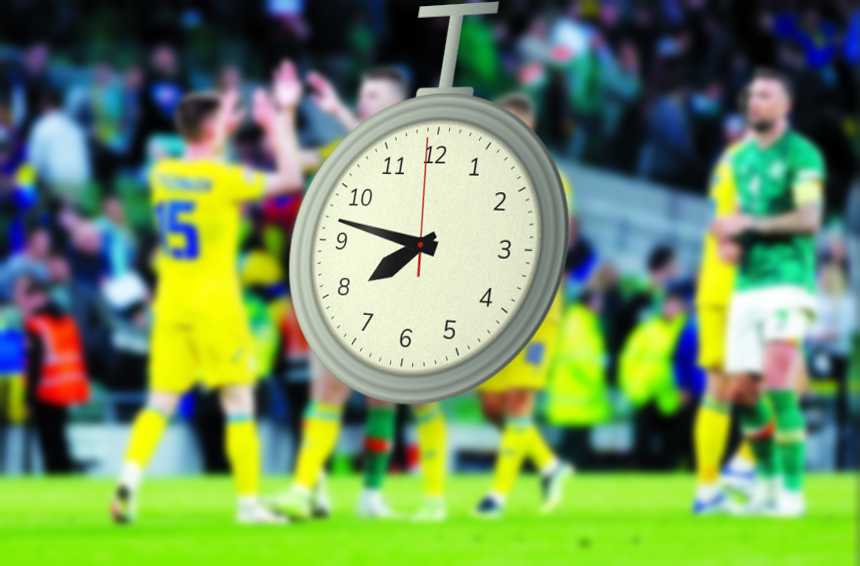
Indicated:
h=7 m=46 s=59
